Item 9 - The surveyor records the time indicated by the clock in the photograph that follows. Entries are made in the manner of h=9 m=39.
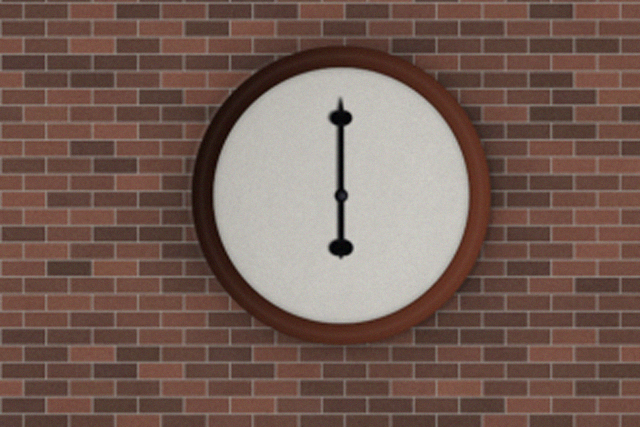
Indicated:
h=6 m=0
